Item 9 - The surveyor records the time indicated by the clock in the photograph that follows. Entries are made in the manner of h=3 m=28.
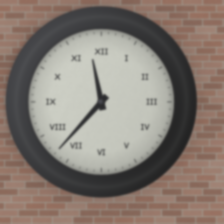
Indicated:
h=11 m=37
